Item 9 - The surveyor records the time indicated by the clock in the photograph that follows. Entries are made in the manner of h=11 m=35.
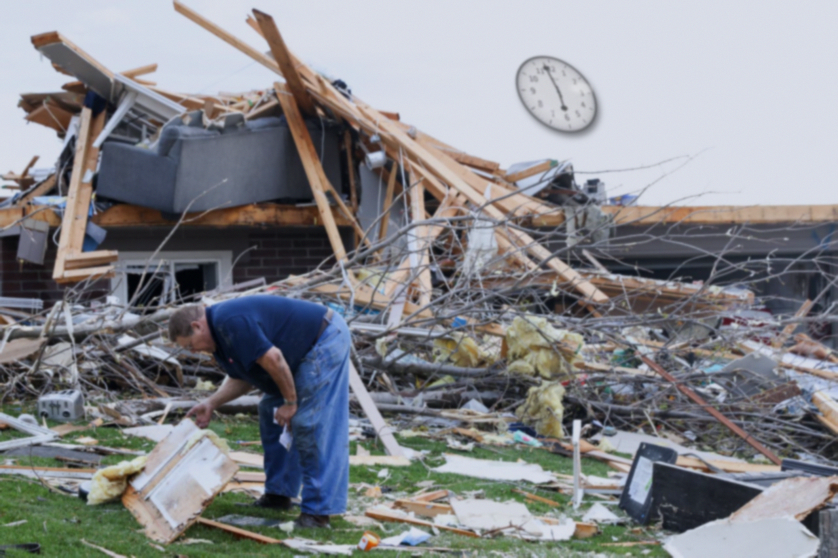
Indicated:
h=5 m=58
